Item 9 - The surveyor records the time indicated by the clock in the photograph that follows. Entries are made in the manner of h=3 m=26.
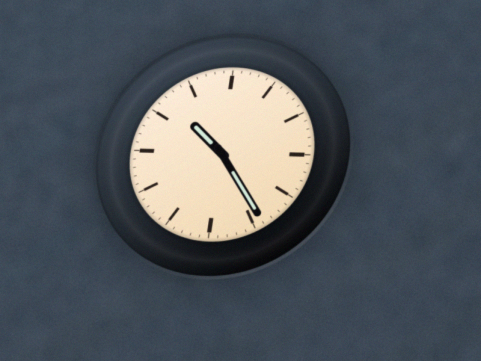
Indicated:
h=10 m=24
